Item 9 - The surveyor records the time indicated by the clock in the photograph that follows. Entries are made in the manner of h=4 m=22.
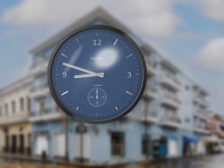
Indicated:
h=8 m=48
